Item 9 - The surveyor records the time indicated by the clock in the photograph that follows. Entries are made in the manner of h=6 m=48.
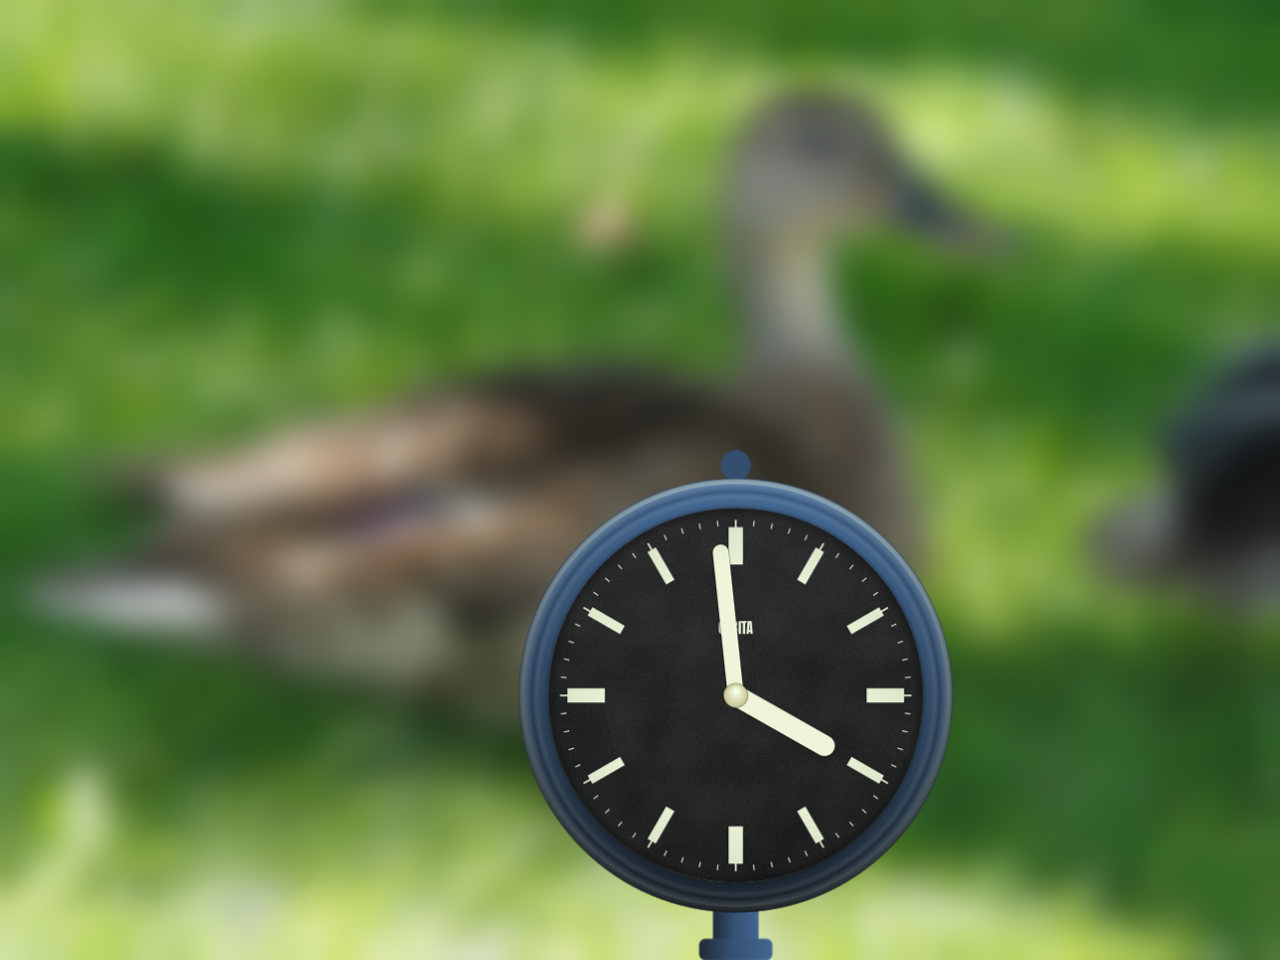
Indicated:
h=3 m=59
